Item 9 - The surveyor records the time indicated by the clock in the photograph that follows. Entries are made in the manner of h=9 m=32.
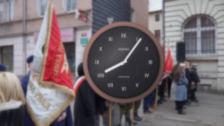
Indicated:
h=8 m=6
